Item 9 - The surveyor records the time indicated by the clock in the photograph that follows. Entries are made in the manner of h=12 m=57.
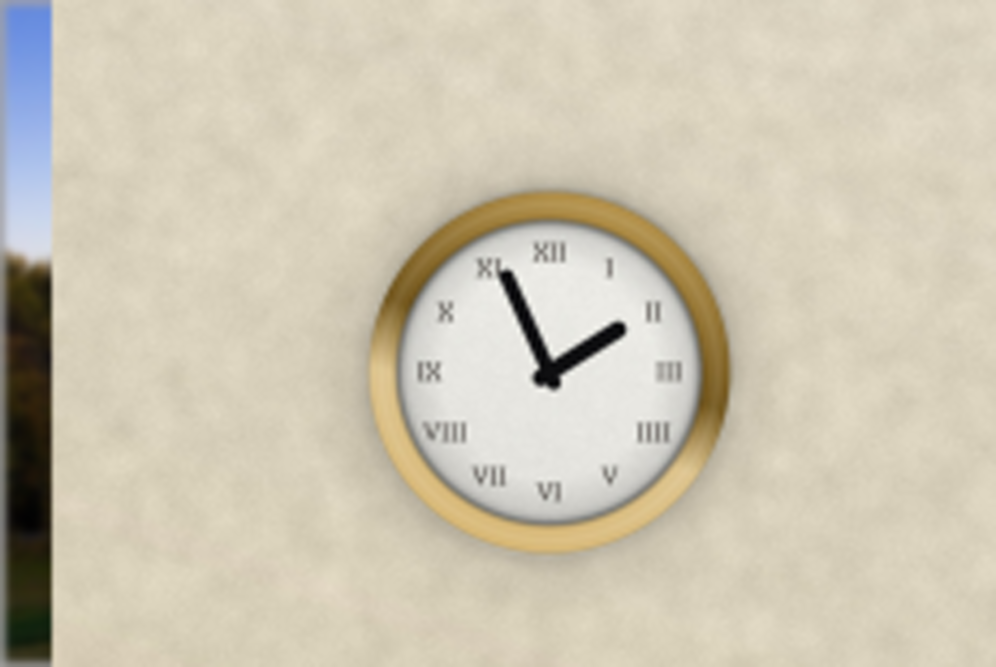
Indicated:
h=1 m=56
